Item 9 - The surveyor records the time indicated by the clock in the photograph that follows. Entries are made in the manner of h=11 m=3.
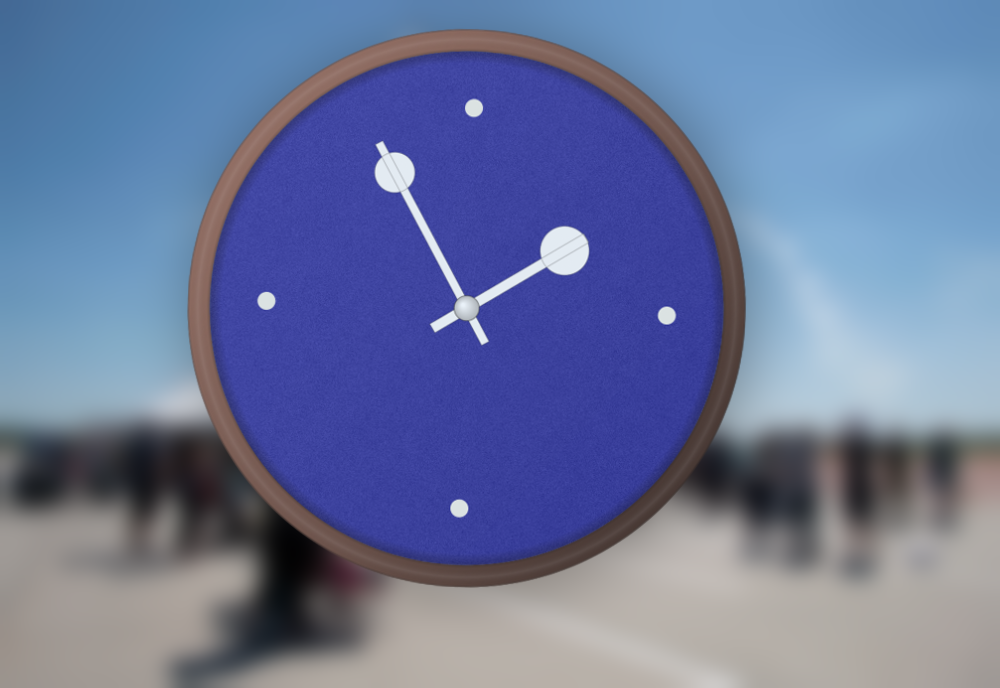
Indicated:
h=1 m=55
